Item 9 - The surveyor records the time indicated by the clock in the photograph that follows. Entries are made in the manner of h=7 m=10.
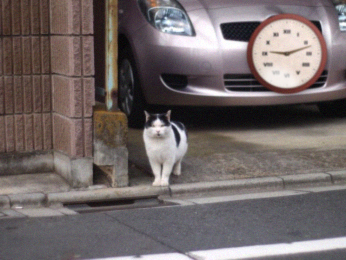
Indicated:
h=9 m=12
